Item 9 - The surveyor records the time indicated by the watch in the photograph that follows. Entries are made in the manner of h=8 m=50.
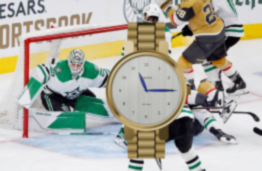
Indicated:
h=11 m=15
